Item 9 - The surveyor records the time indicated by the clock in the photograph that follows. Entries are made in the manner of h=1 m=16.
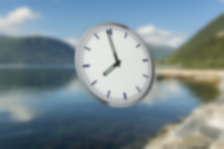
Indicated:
h=7 m=59
